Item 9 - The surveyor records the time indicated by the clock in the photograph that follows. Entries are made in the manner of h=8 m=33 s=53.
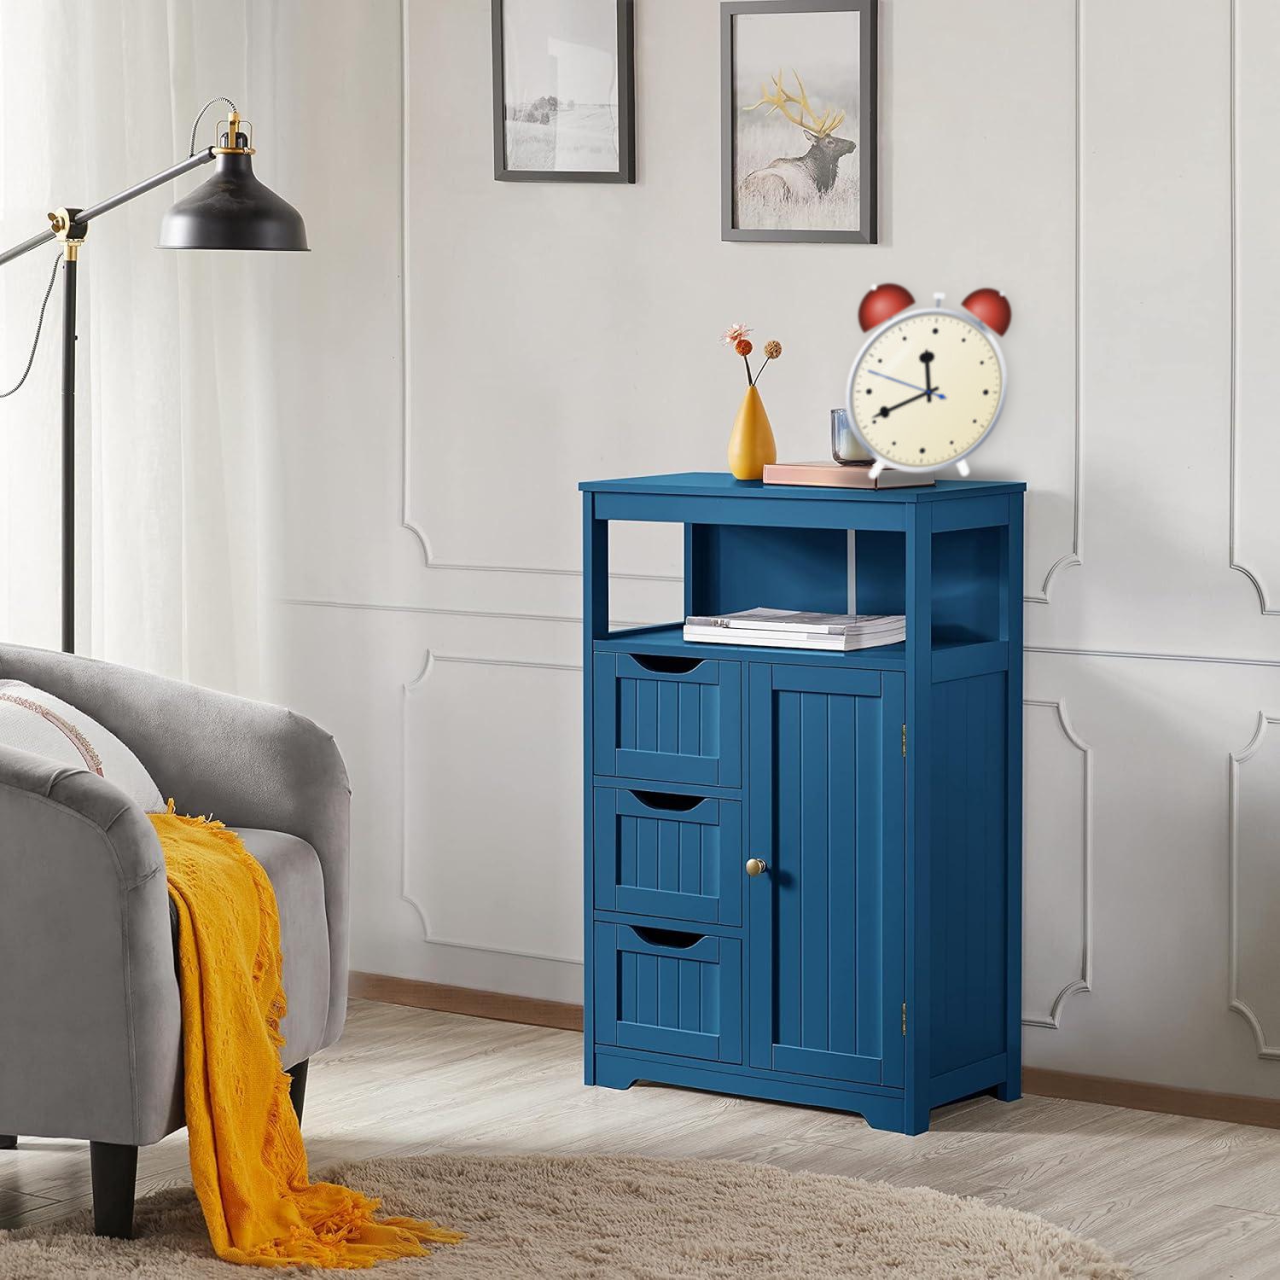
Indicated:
h=11 m=40 s=48
